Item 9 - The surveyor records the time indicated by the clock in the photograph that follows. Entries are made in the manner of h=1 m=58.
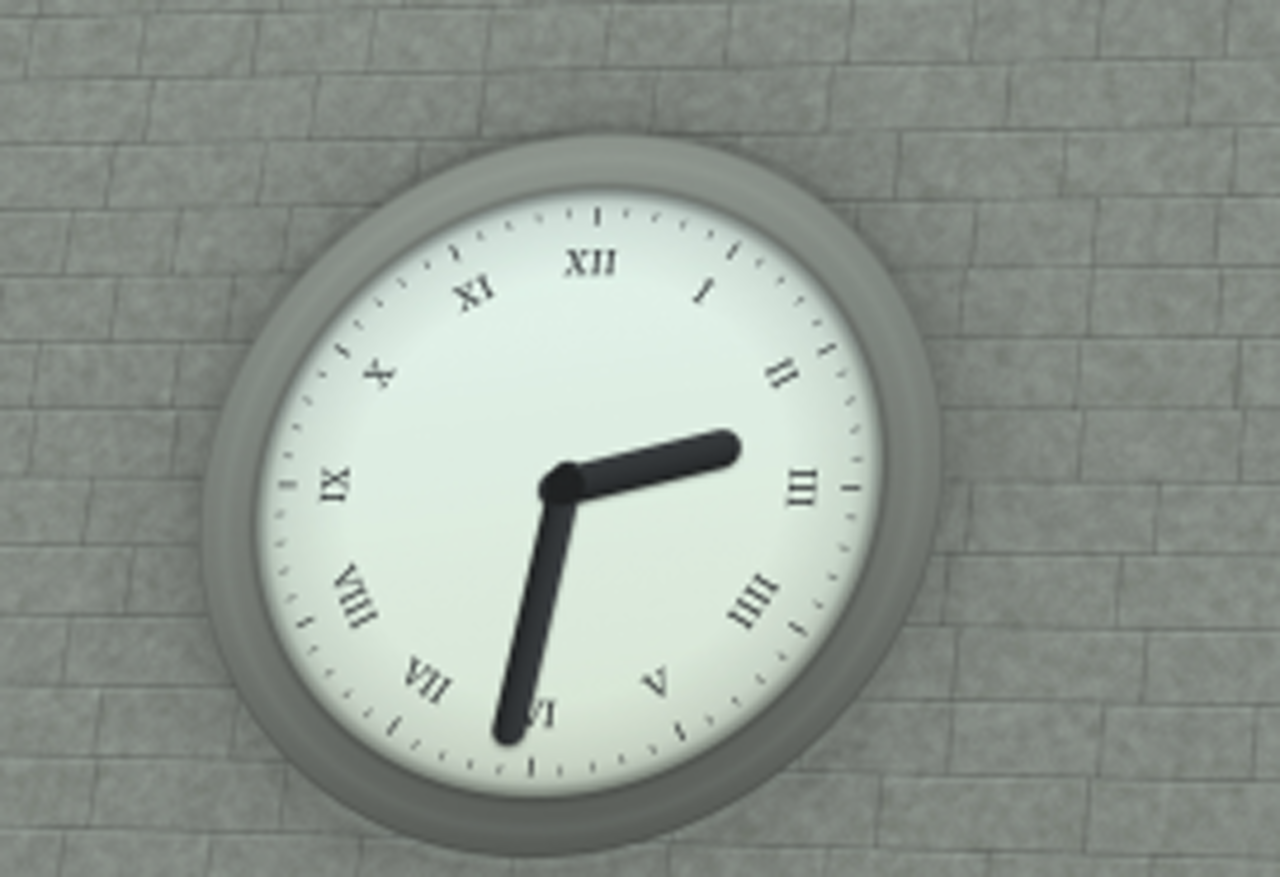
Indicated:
h=2 m=31
